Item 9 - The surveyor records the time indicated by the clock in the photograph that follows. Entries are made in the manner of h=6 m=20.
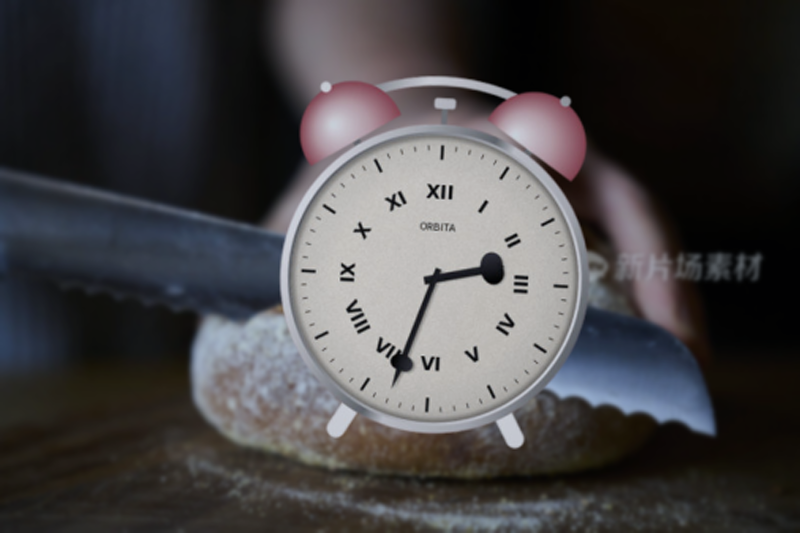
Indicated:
h=2 m=33
